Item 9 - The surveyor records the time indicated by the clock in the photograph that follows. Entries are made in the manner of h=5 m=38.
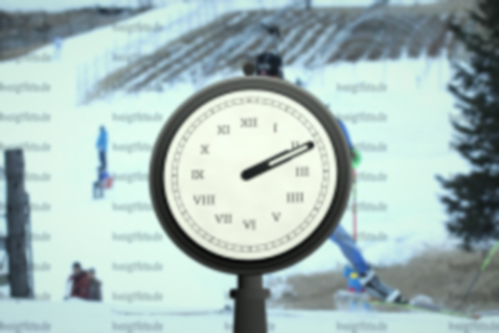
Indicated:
h=2 m=11
